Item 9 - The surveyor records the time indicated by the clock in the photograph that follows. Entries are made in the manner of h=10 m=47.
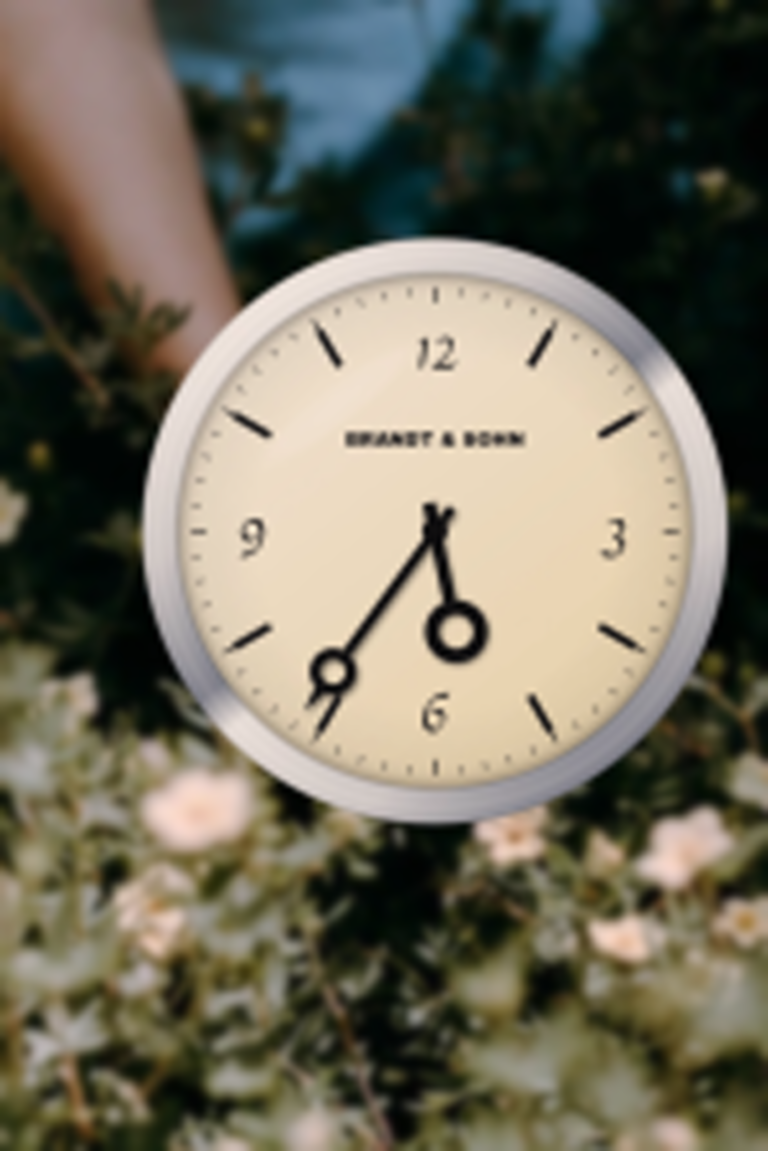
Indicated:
h=5 m=36
